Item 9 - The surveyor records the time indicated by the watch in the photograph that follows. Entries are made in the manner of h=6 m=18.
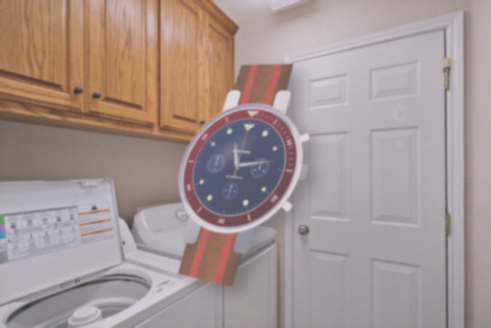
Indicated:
h=11 m=13
